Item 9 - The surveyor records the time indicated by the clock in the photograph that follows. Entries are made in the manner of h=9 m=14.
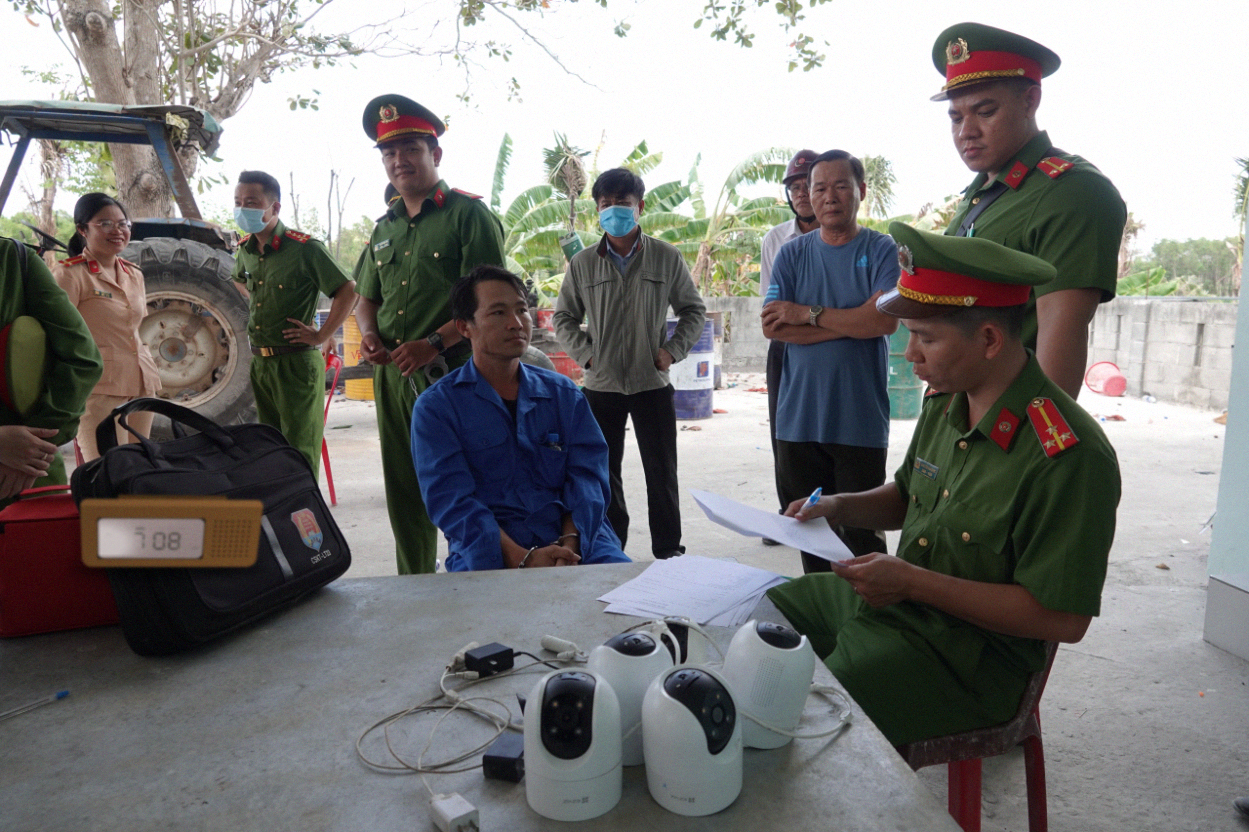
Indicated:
h=7 m=8
